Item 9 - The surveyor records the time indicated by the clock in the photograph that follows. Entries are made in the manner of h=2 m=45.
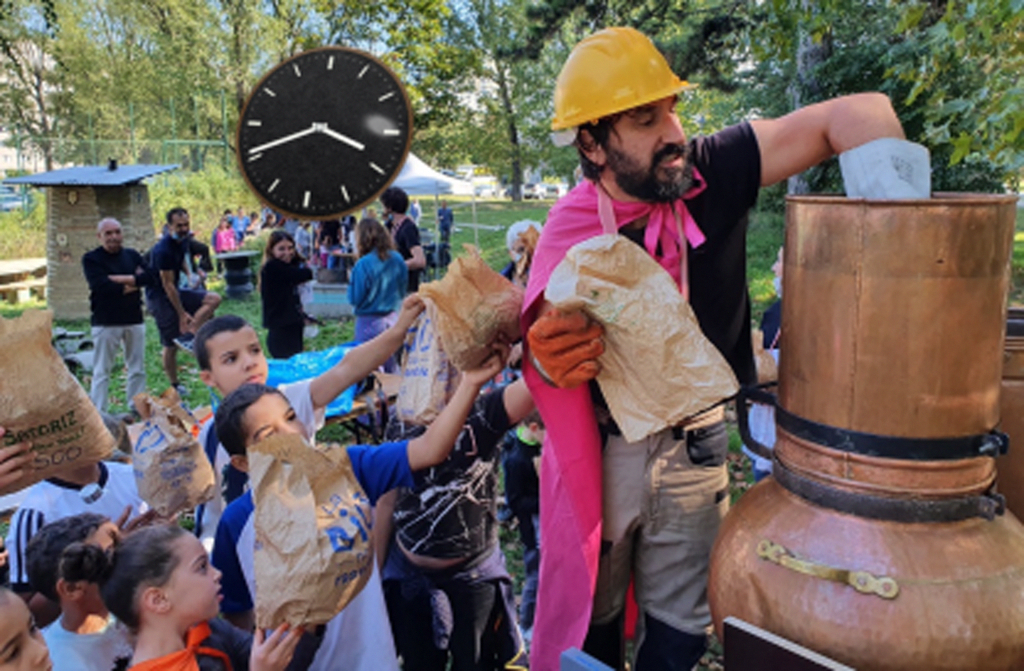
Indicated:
h=3 m=41
